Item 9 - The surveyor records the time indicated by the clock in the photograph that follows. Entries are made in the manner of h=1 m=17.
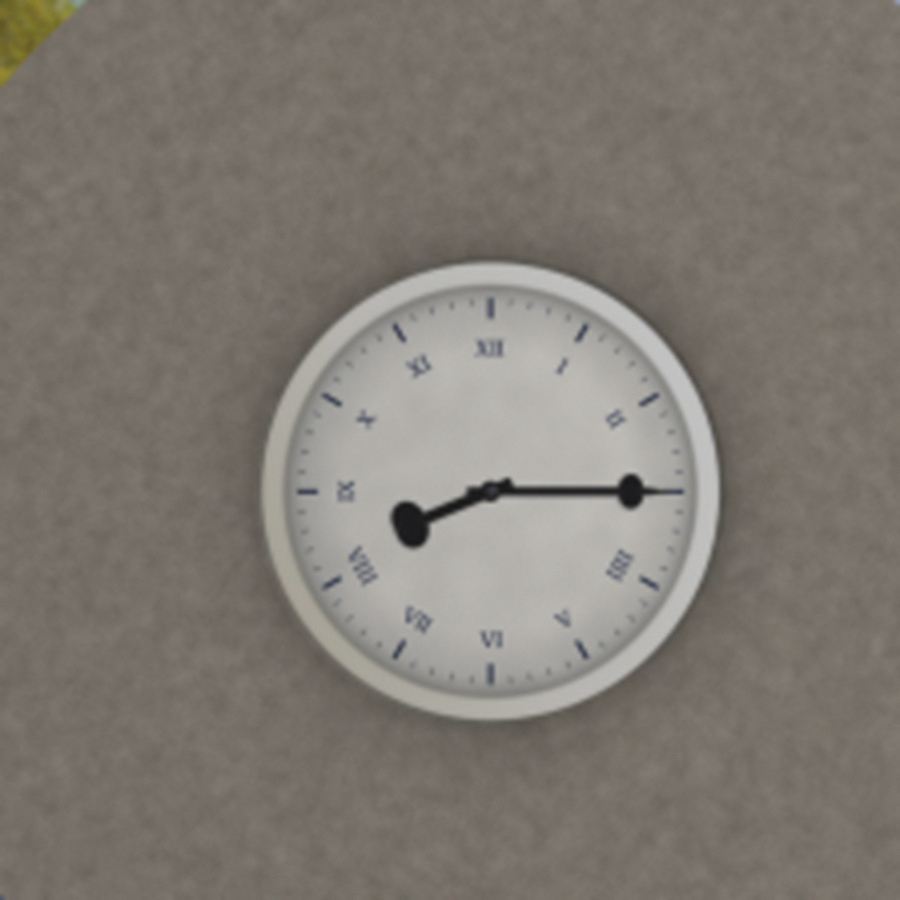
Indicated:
h=8 m=15
